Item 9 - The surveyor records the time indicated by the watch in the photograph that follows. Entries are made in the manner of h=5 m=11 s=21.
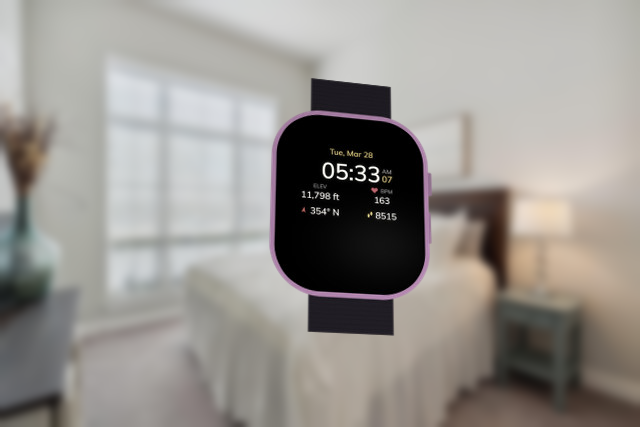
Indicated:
h=5 m=33 s=7
